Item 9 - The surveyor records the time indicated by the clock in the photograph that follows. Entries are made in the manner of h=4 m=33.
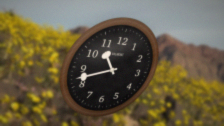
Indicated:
h=10 m=42
